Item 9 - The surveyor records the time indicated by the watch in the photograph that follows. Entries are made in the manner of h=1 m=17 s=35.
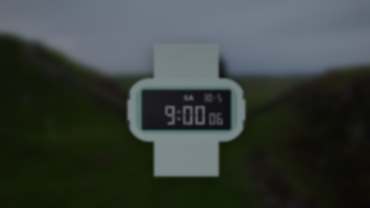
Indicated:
h=9 m=0 s=6
